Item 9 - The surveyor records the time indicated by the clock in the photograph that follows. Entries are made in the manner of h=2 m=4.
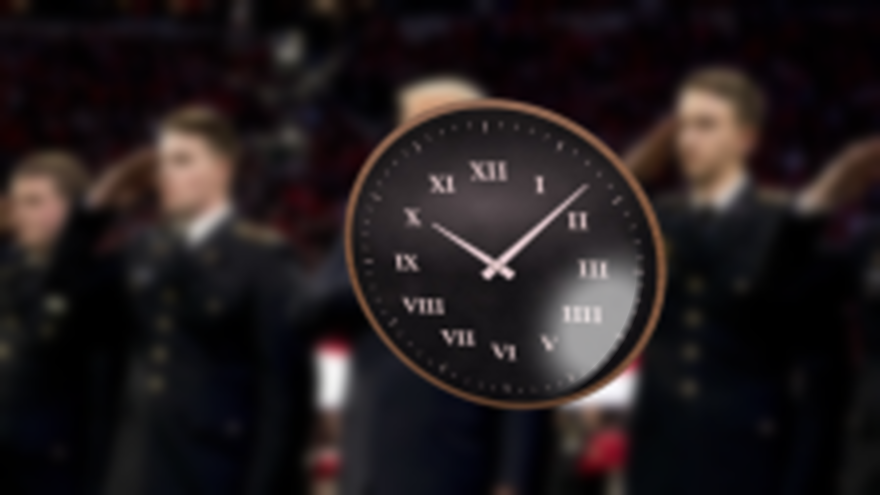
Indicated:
h=10 m=8
